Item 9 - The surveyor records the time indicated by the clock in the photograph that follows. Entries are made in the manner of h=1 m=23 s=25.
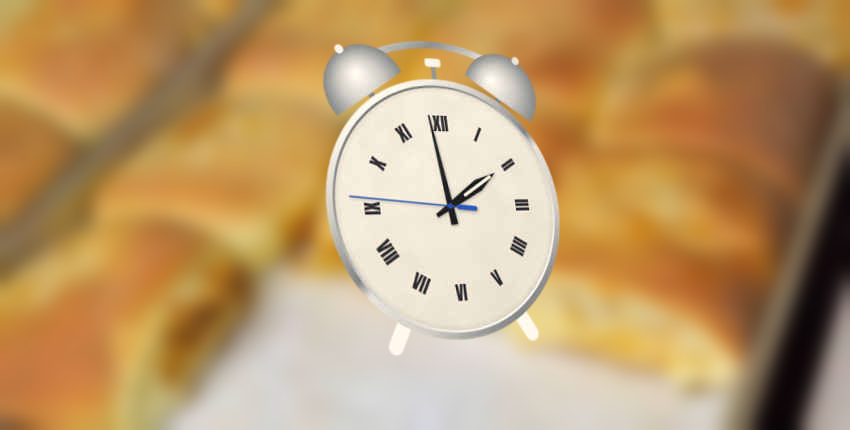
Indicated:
h=1 m=58 s=46
